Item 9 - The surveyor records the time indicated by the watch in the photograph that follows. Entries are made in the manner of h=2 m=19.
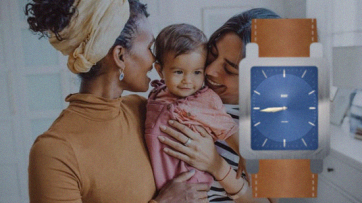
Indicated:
h=8 m=44
